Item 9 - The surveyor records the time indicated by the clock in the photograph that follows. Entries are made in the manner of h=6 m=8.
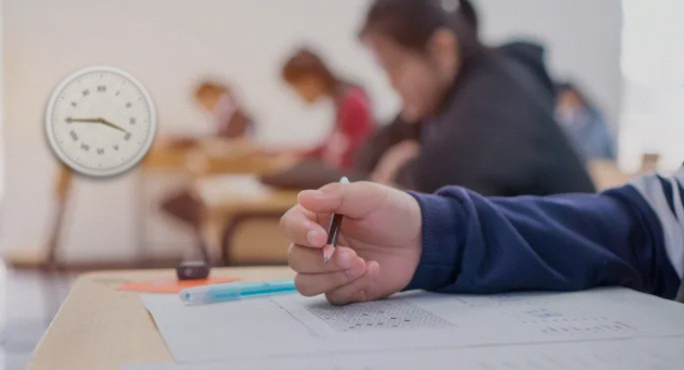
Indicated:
h=3 m=45
